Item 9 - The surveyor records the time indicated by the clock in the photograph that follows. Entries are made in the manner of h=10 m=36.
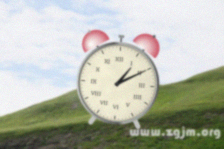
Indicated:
h=1 m=10
